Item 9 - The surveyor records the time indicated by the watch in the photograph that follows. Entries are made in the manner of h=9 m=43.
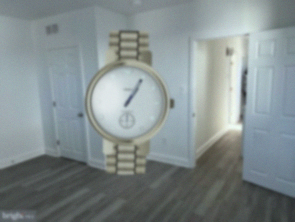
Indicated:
h=1 m=5
